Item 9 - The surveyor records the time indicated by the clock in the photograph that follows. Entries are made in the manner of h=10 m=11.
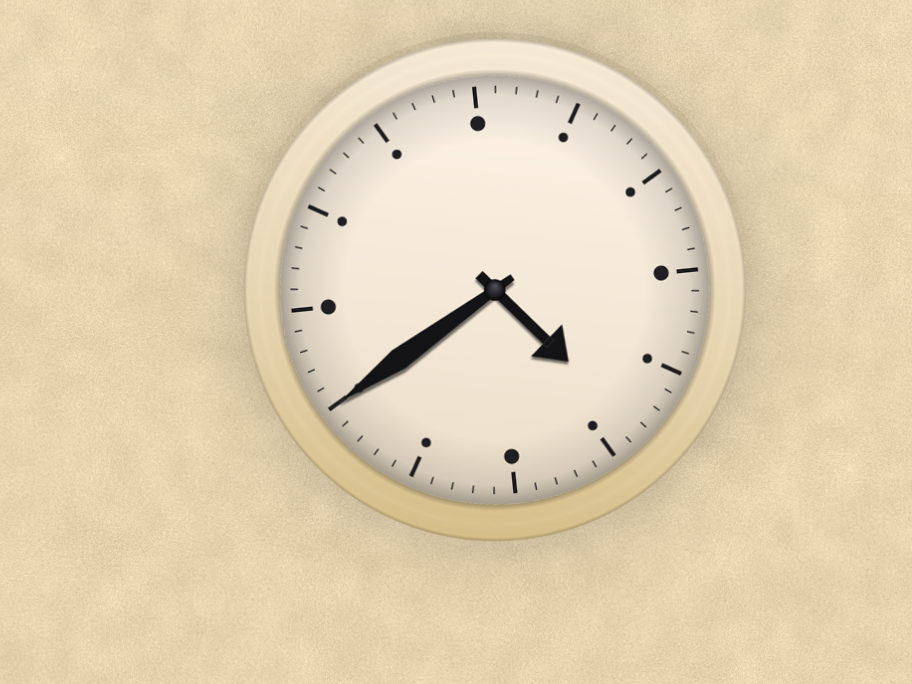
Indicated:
h=4 m=40
